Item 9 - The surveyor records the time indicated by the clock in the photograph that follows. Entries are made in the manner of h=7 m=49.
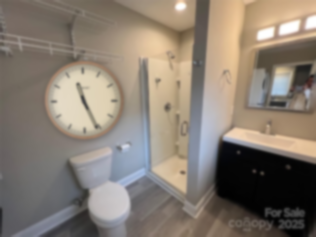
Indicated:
h=11 m=26
